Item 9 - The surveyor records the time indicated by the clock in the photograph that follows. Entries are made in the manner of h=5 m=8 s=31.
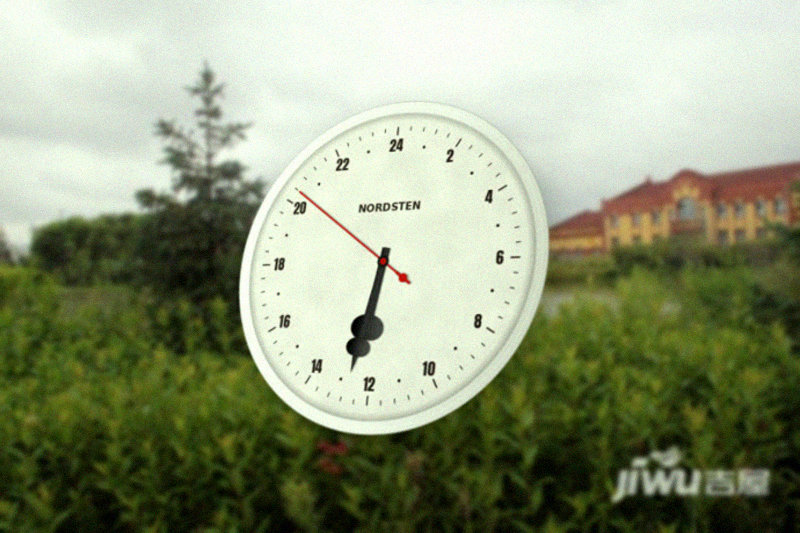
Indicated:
h=12 m=31 s=51
